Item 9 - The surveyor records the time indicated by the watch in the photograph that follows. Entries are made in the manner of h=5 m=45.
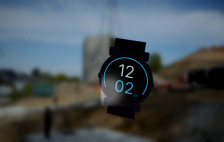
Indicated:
h=12 m=2
